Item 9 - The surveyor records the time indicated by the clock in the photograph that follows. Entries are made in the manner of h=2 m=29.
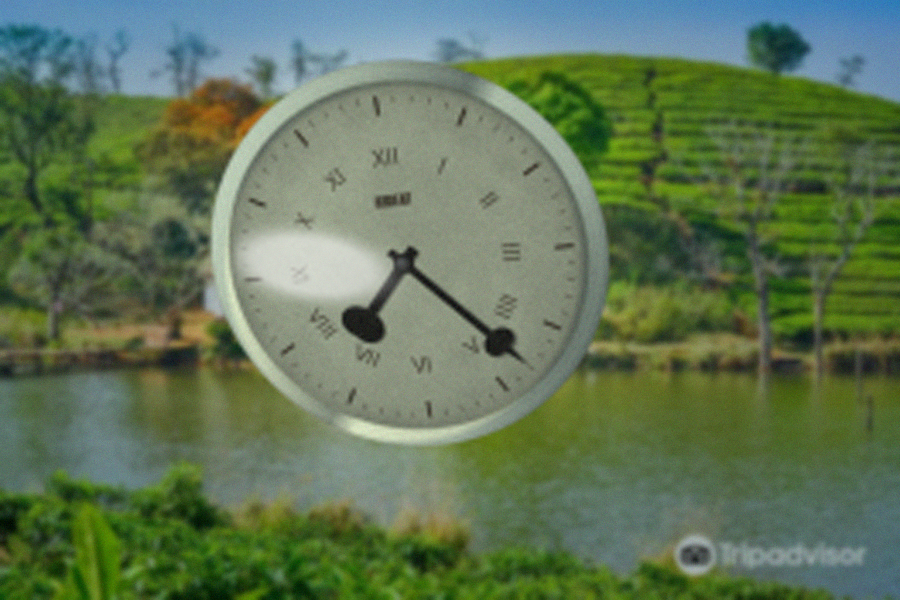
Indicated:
h=7 m=23
